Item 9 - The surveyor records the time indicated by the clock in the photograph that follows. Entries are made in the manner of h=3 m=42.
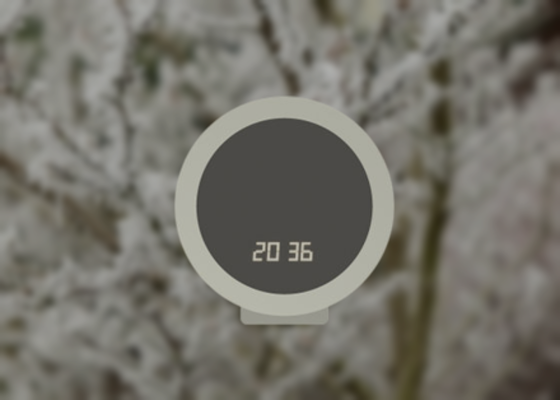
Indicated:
h=20 m=36
